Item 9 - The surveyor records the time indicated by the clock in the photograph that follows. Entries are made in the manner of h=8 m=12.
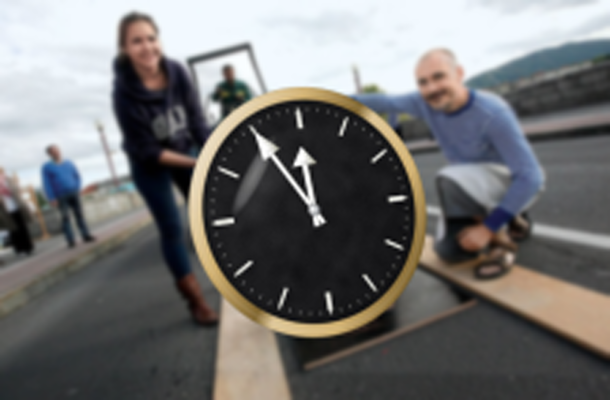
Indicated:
h=11 m=55
